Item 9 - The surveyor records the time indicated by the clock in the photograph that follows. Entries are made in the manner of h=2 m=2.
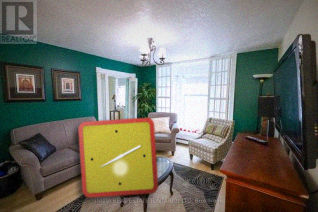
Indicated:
h=8 m=11
